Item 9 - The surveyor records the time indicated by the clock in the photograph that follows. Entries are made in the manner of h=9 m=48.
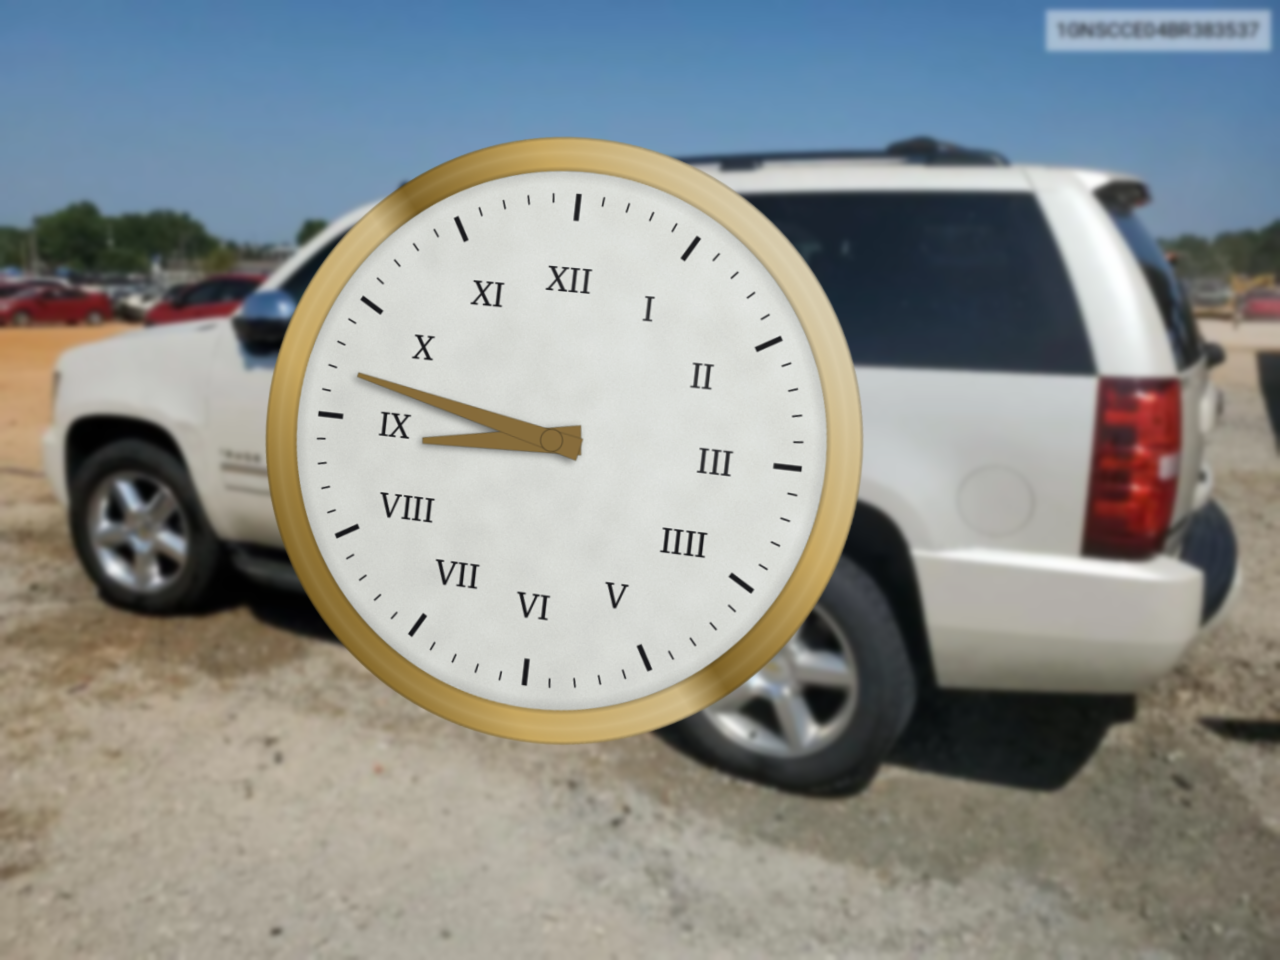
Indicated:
h=8 m=47
